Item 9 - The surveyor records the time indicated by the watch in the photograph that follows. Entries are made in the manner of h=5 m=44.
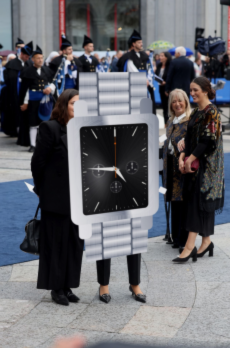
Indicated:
h=4 m=46
